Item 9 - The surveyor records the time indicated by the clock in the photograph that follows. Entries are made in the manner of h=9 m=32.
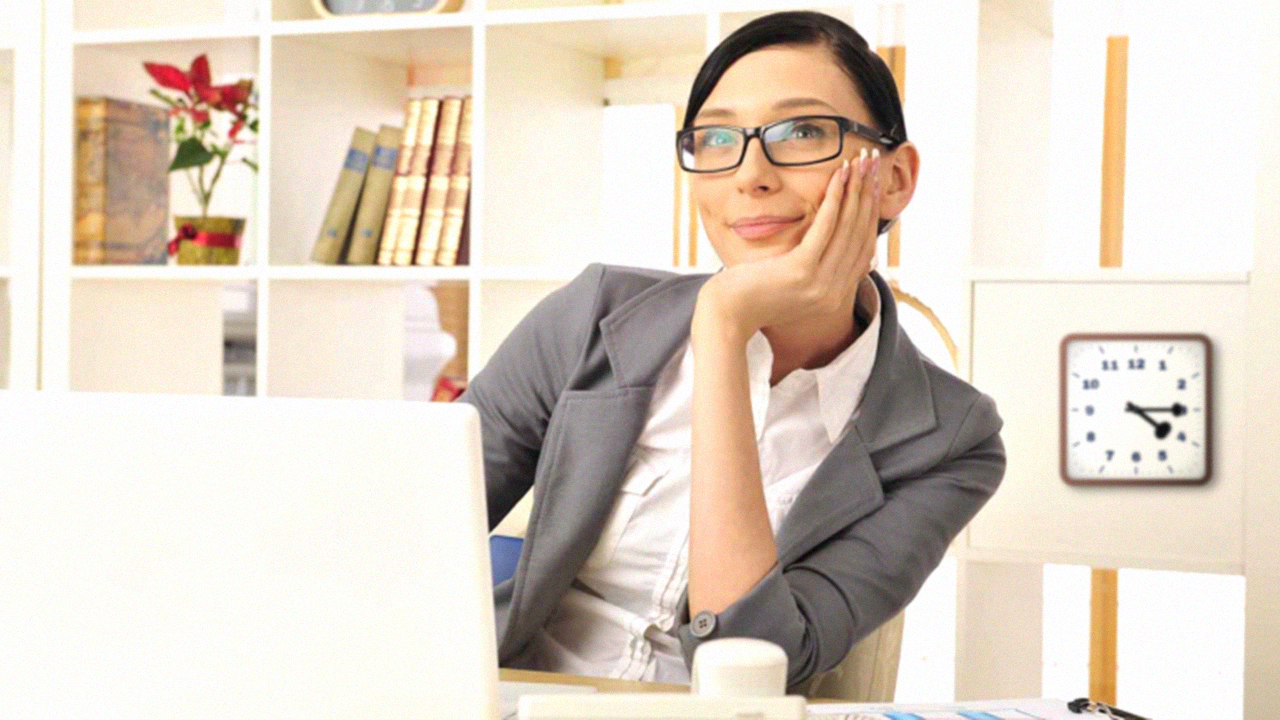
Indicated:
h=4 m=15
